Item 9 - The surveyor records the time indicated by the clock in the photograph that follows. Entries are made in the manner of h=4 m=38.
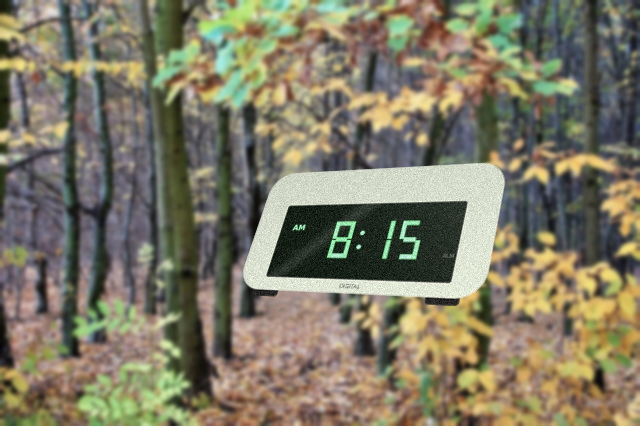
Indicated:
h=8 m=15
